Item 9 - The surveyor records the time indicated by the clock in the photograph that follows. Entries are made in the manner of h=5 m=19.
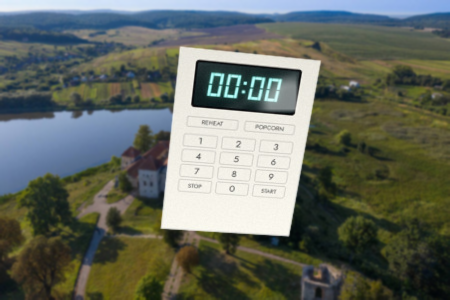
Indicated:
h=0 m=0
